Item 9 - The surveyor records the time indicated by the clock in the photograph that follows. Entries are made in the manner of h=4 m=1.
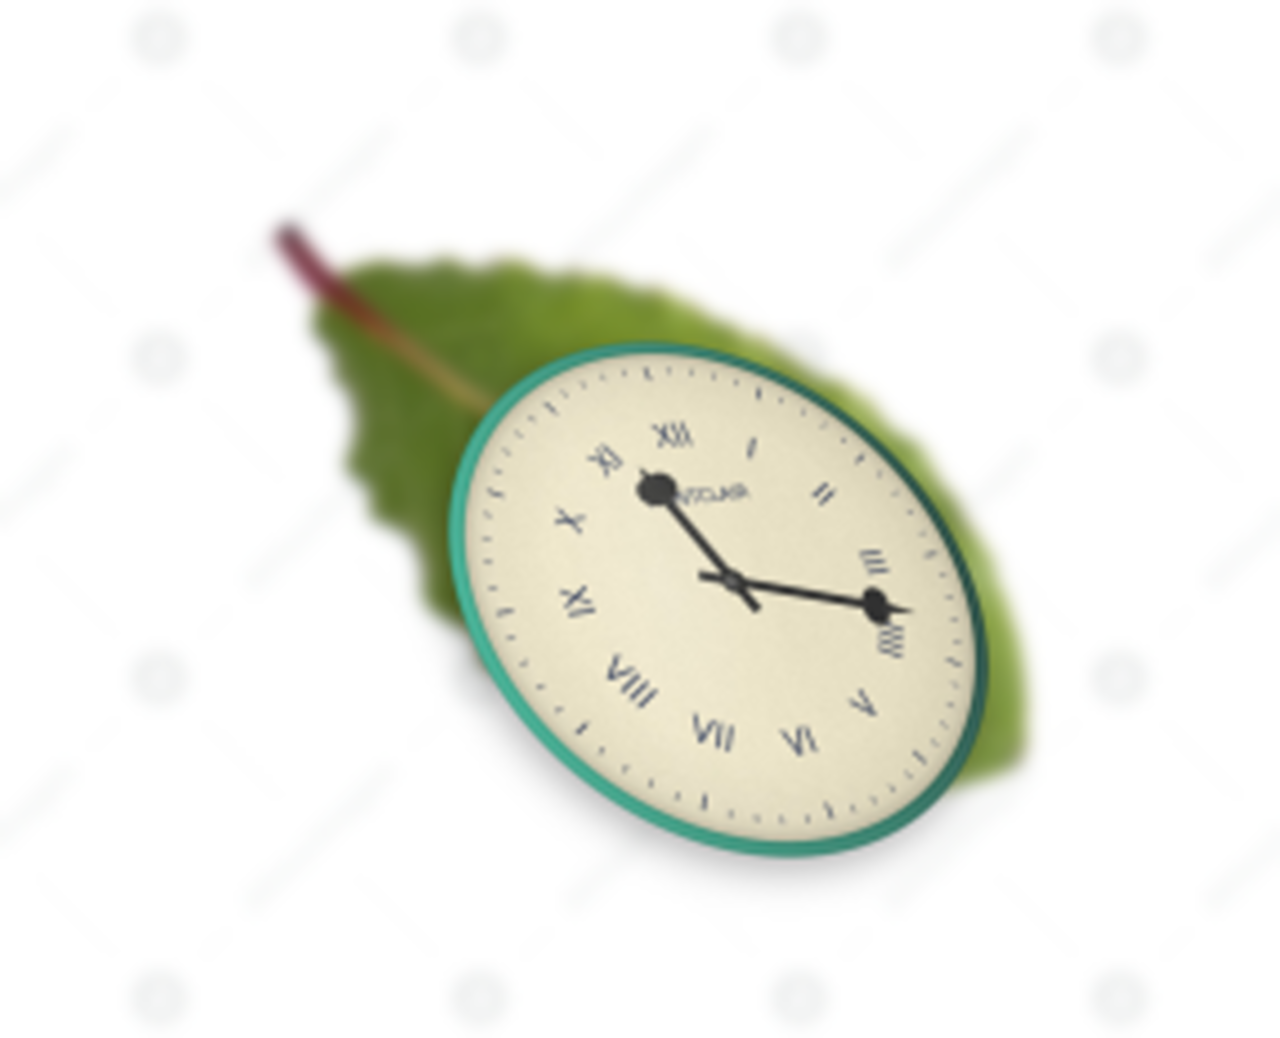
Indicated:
h=11 m=18
